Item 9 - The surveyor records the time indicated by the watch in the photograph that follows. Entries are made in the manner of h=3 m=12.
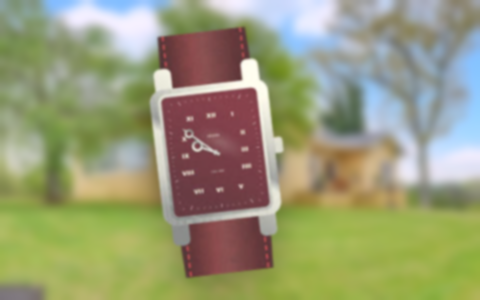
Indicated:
h=9 m=52
